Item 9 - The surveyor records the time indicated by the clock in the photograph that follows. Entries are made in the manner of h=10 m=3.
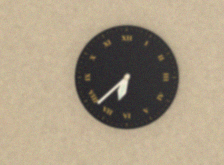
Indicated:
h=6 m=38
